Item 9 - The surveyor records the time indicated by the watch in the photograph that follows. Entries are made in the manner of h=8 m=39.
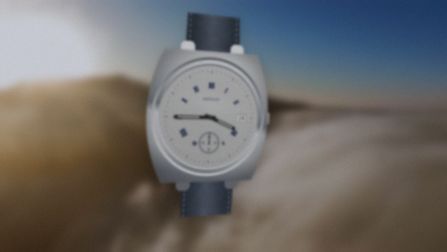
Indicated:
h=3 m=45
